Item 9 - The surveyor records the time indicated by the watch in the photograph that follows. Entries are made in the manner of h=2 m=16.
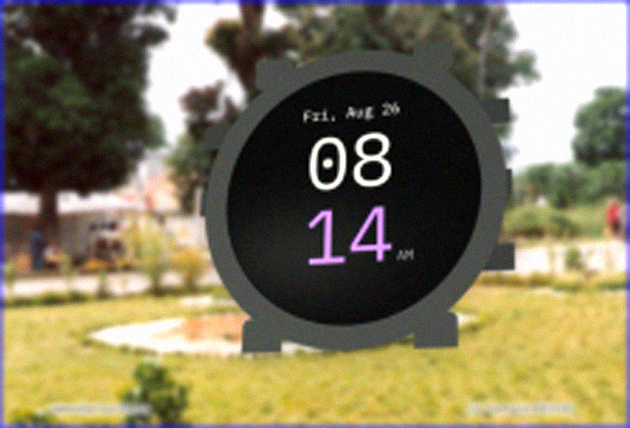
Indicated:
h=8 m=14
